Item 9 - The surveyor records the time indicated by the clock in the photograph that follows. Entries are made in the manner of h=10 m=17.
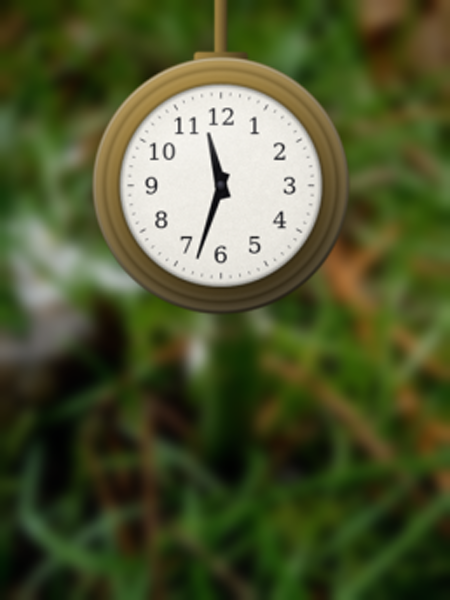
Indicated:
h=11 m=33
